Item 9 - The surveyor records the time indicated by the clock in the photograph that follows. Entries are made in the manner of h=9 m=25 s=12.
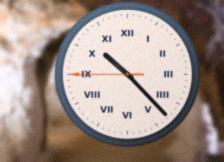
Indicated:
h=10 m=22 s=45
